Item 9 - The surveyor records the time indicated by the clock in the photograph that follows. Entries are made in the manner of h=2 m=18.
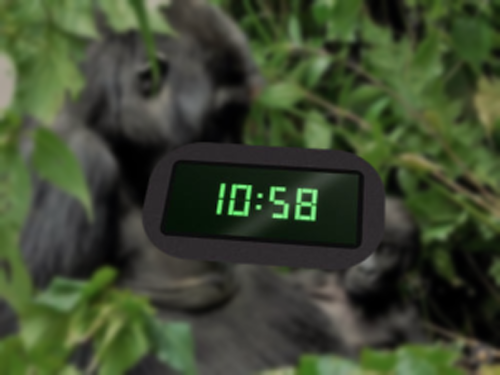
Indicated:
h=10 m=58
